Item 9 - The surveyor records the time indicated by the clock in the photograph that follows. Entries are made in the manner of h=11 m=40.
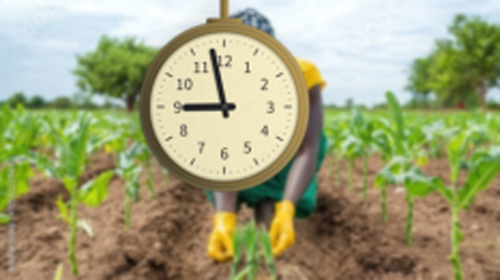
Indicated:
h=8 m=58
